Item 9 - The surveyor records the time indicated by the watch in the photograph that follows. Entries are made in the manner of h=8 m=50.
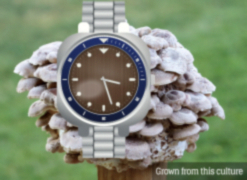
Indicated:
h=3 m=27
